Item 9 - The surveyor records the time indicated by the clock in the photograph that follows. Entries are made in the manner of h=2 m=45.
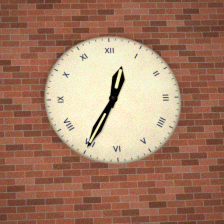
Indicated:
h=12 m=35
